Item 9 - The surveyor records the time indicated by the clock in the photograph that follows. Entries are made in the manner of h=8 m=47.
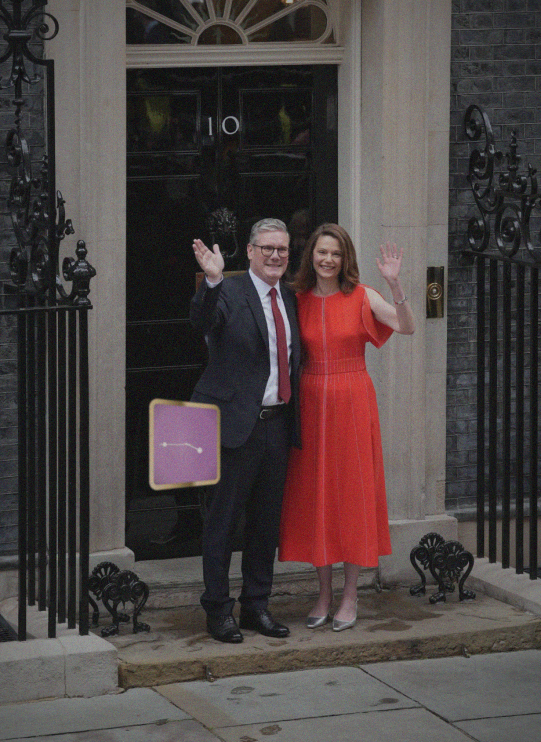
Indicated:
h=3 m=45
